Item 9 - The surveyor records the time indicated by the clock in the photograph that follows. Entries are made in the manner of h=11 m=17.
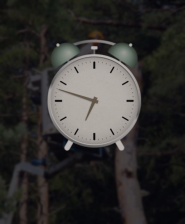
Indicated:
h=6 m=48
